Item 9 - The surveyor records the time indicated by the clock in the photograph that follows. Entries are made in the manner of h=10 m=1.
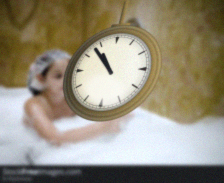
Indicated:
h=10 m=53
